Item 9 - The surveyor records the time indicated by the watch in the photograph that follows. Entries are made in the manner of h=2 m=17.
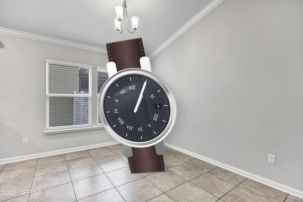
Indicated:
h=1 m=5
